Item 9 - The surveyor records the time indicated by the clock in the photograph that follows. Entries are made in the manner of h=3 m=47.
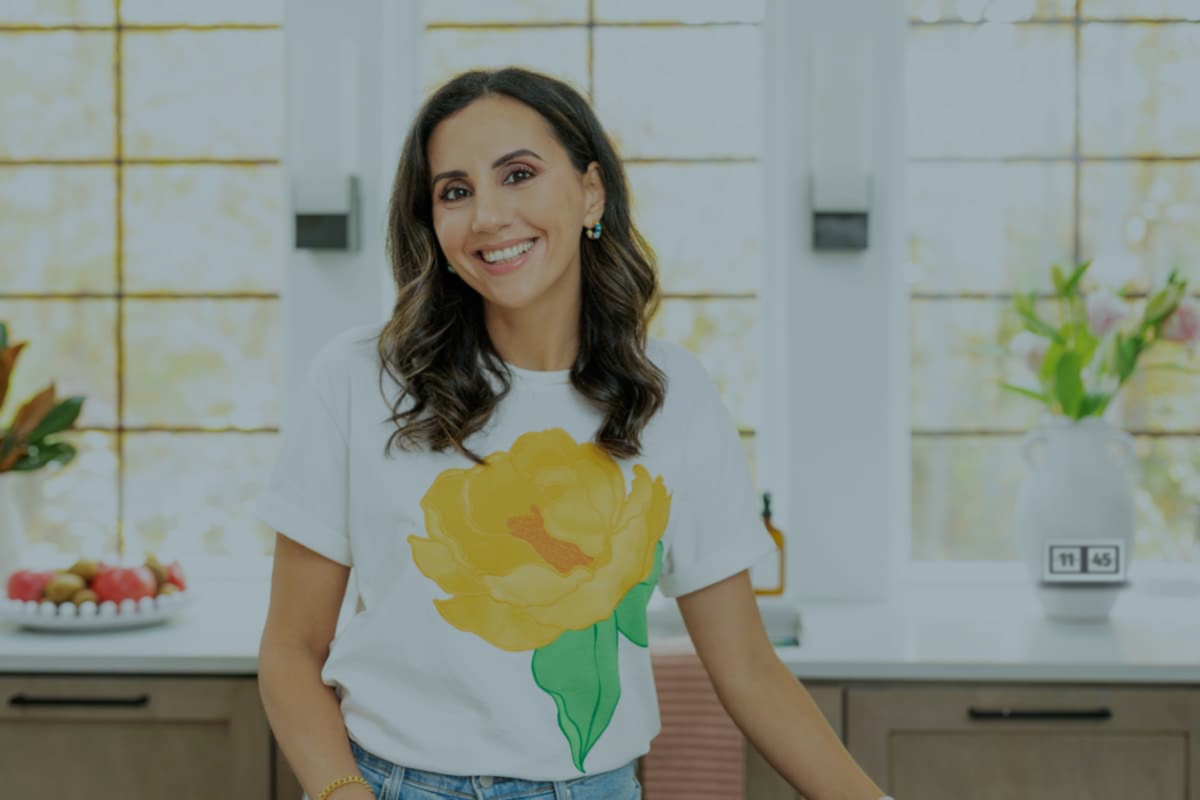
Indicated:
h=11 m=45
